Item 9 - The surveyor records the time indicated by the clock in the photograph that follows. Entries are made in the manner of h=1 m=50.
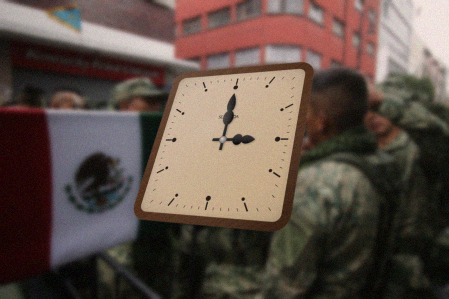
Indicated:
h=3 m=0
